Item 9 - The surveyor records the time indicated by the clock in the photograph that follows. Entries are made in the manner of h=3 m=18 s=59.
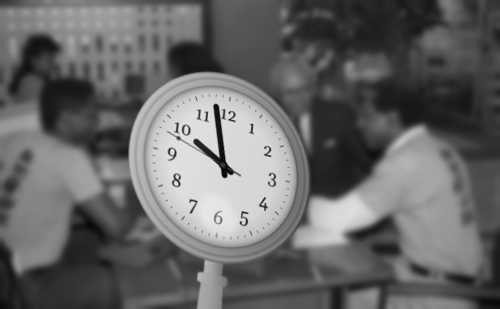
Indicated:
h=9 m=57 s=48
